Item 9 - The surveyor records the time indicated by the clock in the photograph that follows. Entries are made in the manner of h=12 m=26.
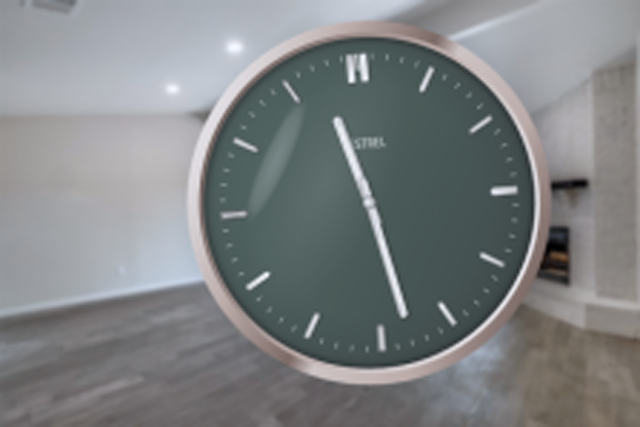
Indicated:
h=11 m=28
